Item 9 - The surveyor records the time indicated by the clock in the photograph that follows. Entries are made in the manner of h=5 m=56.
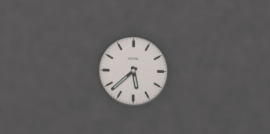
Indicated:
h=5 m=38
